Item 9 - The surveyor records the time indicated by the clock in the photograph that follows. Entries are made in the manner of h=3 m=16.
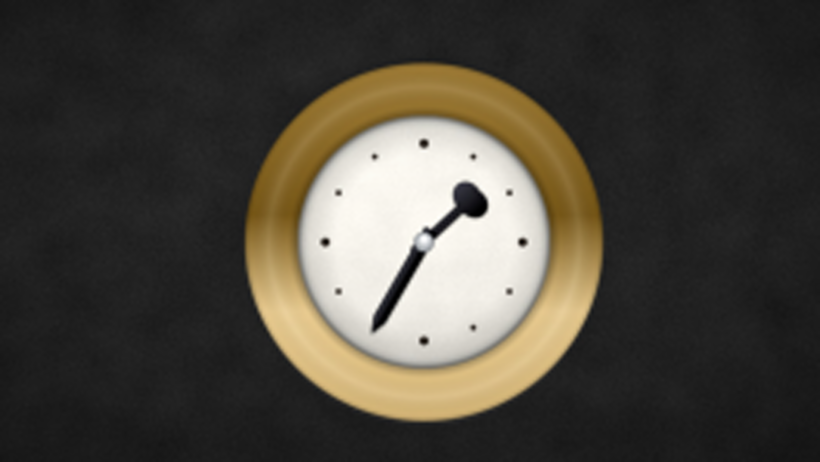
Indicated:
h=1 m=35
